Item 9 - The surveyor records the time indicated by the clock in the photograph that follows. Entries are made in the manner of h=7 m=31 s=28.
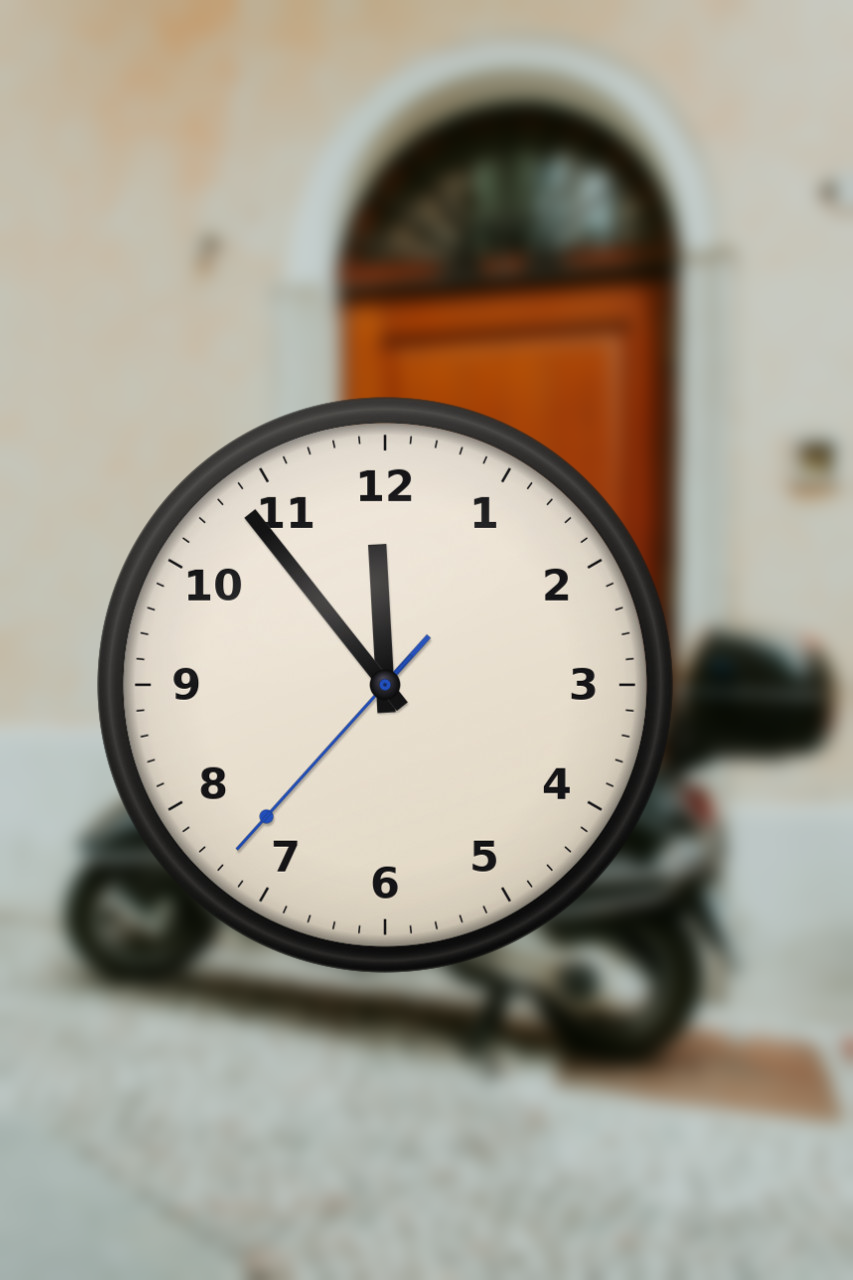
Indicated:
h=11 m=53 s=37
